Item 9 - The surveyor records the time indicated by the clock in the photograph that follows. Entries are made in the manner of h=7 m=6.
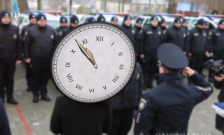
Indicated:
h=10 m=53
